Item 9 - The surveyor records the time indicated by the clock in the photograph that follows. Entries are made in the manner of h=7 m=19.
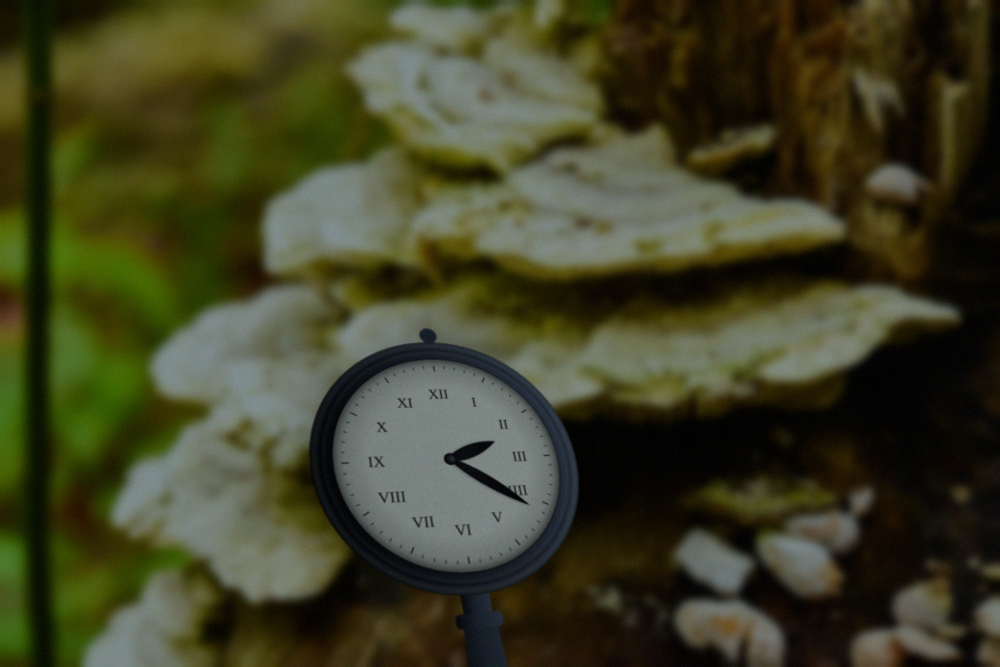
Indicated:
h=2 m=21
